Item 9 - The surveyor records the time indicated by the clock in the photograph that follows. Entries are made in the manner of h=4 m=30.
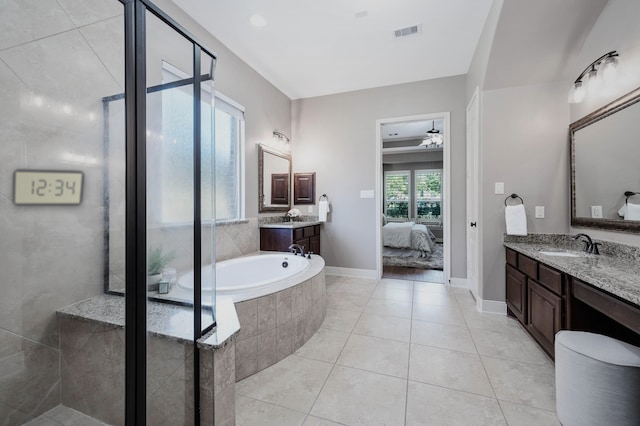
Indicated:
h=12 m=34
